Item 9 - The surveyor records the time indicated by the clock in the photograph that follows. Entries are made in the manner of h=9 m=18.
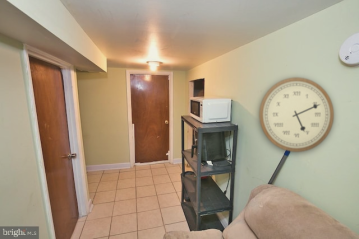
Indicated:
h=5 m=11
